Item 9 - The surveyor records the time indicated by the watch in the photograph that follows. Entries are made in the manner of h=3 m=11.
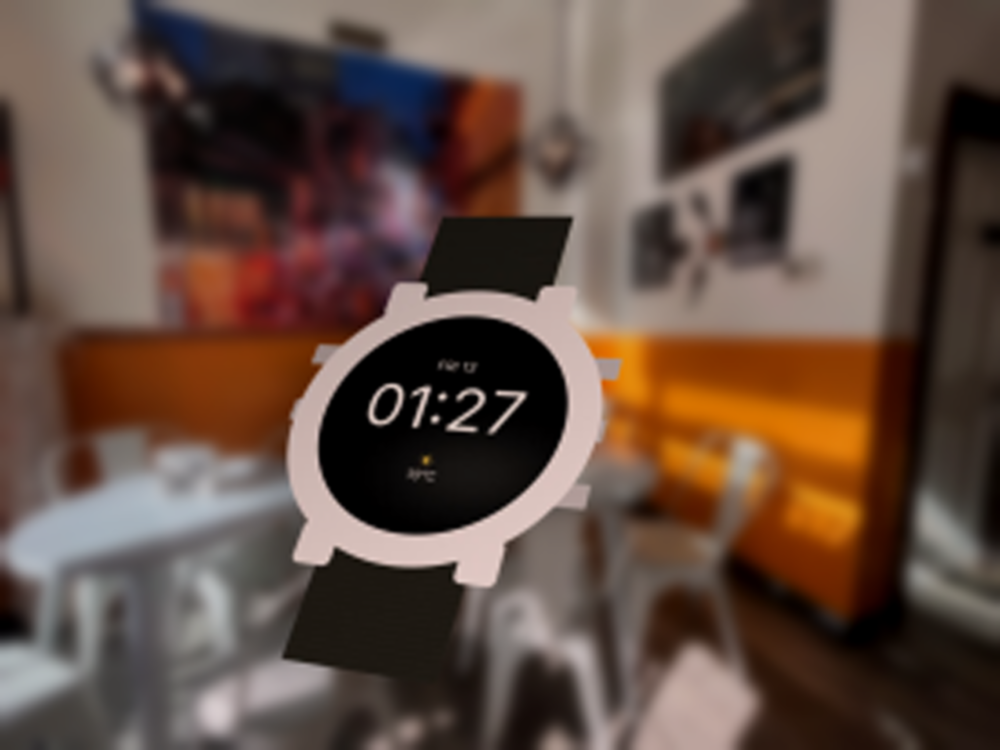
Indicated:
h=1 m=27
